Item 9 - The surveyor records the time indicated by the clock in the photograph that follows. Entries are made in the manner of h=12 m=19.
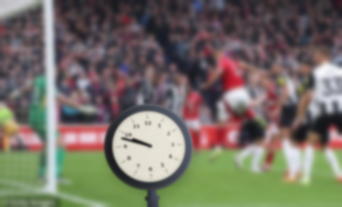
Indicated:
h=9 m=48
